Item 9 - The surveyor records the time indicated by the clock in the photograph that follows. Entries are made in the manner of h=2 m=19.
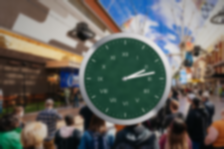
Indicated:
h=2 m=13
